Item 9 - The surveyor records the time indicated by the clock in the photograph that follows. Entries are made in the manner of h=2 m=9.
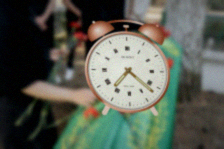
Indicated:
h=7 m=22
